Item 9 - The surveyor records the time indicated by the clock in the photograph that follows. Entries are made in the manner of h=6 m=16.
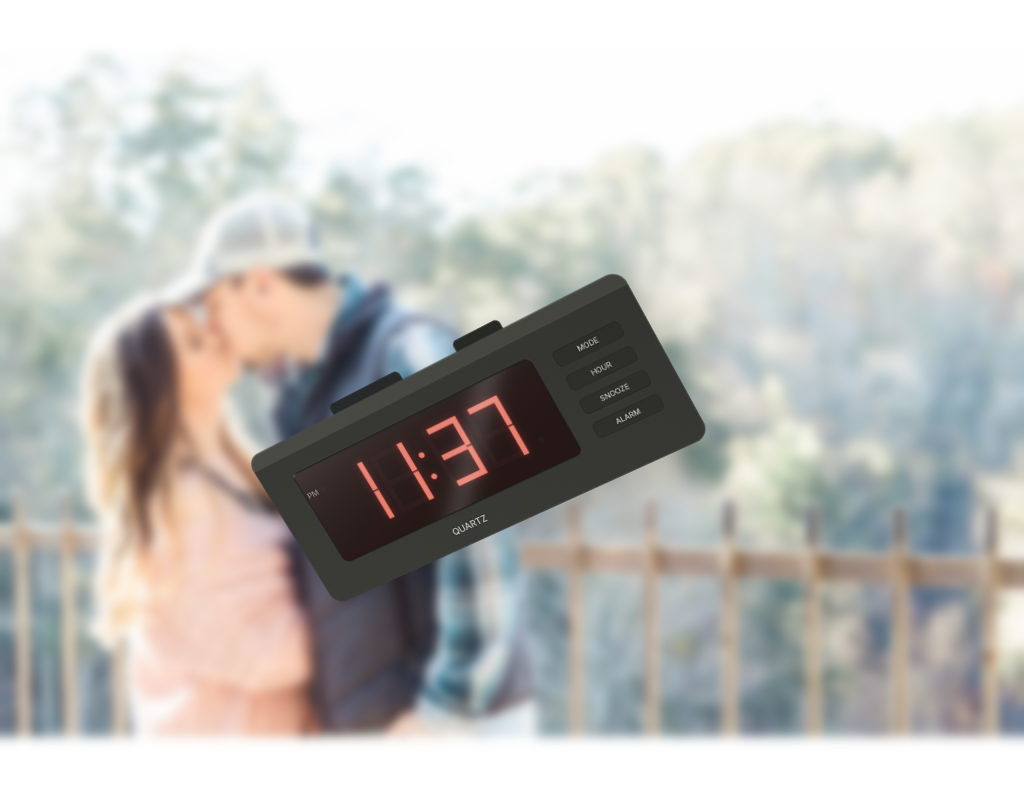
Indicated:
h=11 m=37
